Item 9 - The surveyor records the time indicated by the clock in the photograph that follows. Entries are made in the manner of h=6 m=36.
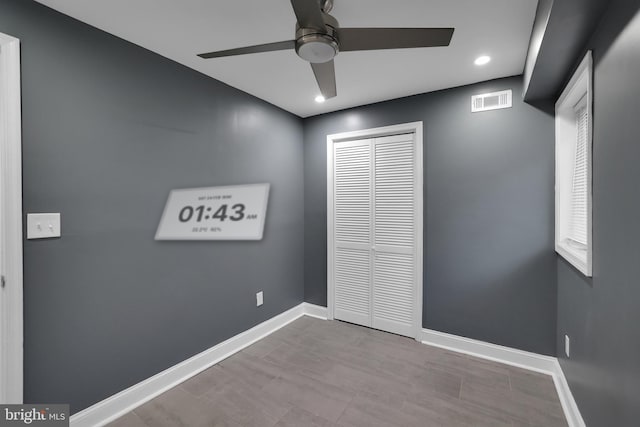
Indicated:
h=1 m=43
